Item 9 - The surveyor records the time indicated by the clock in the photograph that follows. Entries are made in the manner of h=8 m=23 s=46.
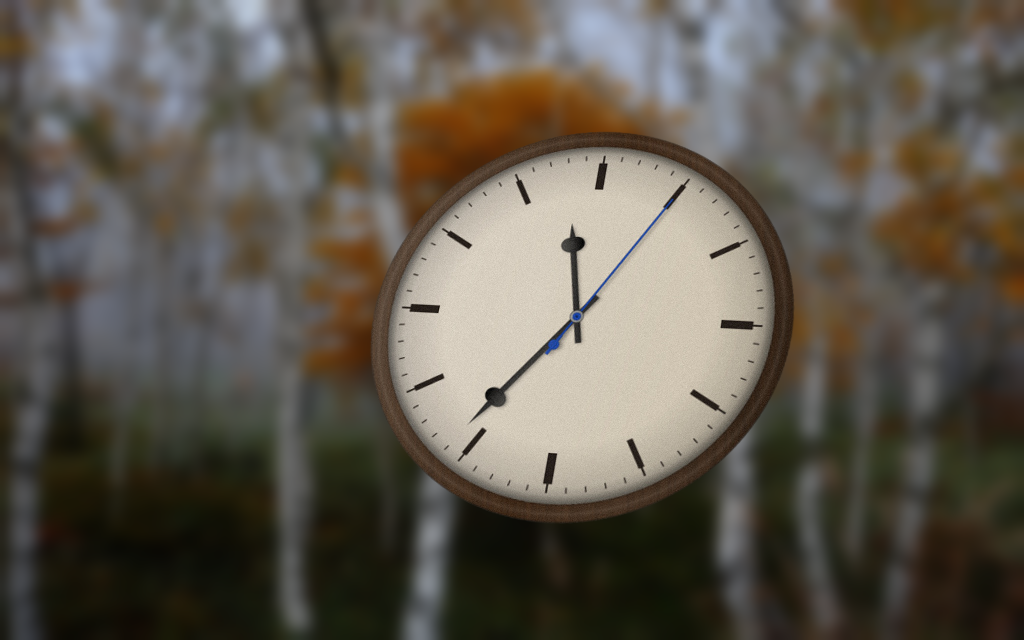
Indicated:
h=11 m=36 s=5
